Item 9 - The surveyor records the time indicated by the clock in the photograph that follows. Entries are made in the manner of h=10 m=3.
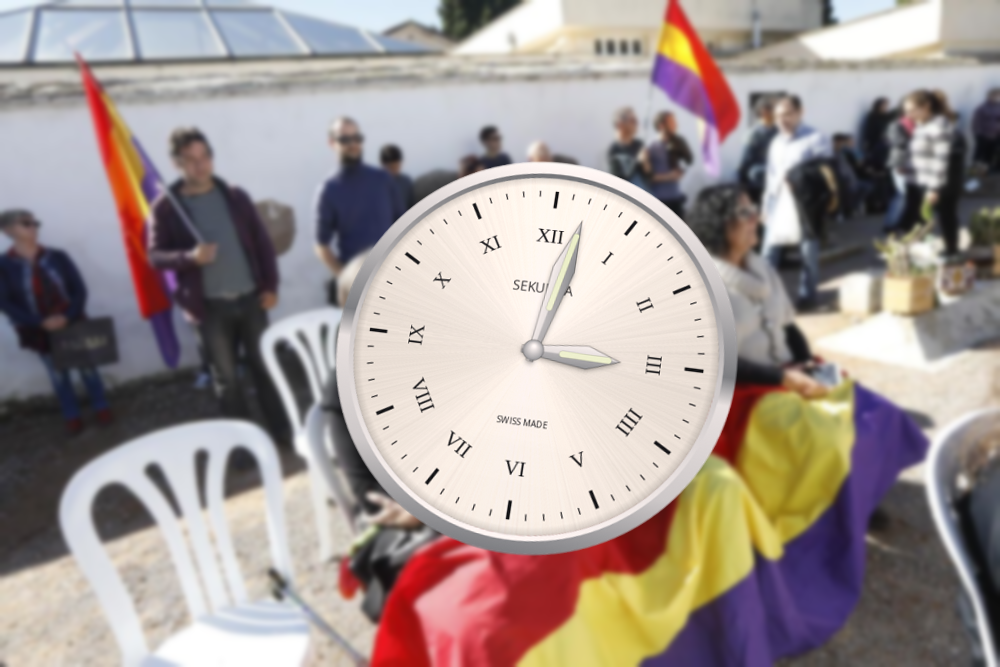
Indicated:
h=3 m=2
